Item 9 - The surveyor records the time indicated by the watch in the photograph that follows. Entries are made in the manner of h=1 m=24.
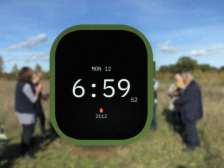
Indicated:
h=6 m=59
